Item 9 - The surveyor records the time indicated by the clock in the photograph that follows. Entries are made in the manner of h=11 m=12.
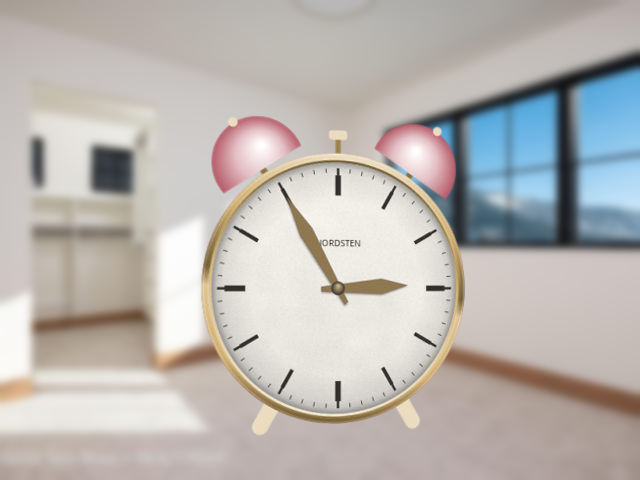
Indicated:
h=2 m=55
